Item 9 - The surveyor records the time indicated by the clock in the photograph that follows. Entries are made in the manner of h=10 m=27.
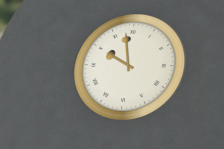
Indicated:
h=9 m=58
